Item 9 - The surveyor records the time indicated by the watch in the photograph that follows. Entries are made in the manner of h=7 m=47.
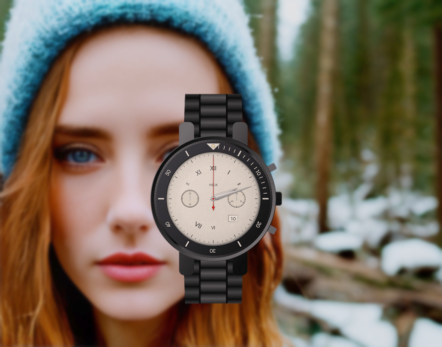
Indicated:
h=2 m=12
